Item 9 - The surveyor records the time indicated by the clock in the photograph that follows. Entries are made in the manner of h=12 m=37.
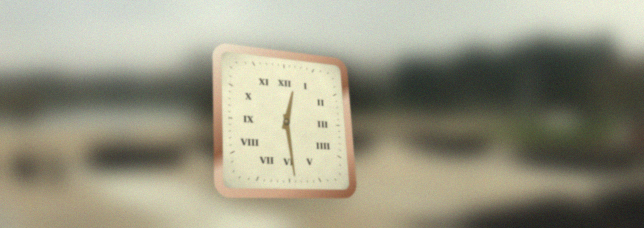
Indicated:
h=12 m=29
